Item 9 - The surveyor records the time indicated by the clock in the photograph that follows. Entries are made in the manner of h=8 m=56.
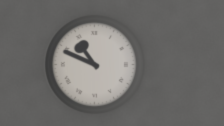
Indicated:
h=10 m=49
